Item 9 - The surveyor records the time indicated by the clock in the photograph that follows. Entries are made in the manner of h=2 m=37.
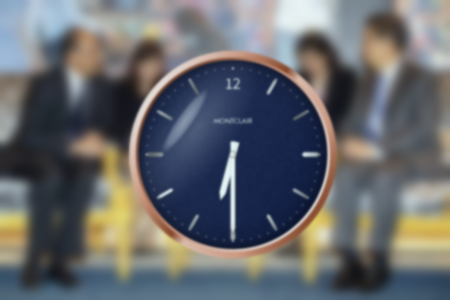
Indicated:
h=6 m=30
